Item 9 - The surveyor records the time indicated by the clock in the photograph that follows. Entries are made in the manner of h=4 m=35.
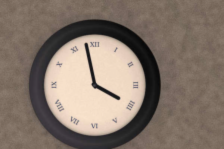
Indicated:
h=3 m=58
